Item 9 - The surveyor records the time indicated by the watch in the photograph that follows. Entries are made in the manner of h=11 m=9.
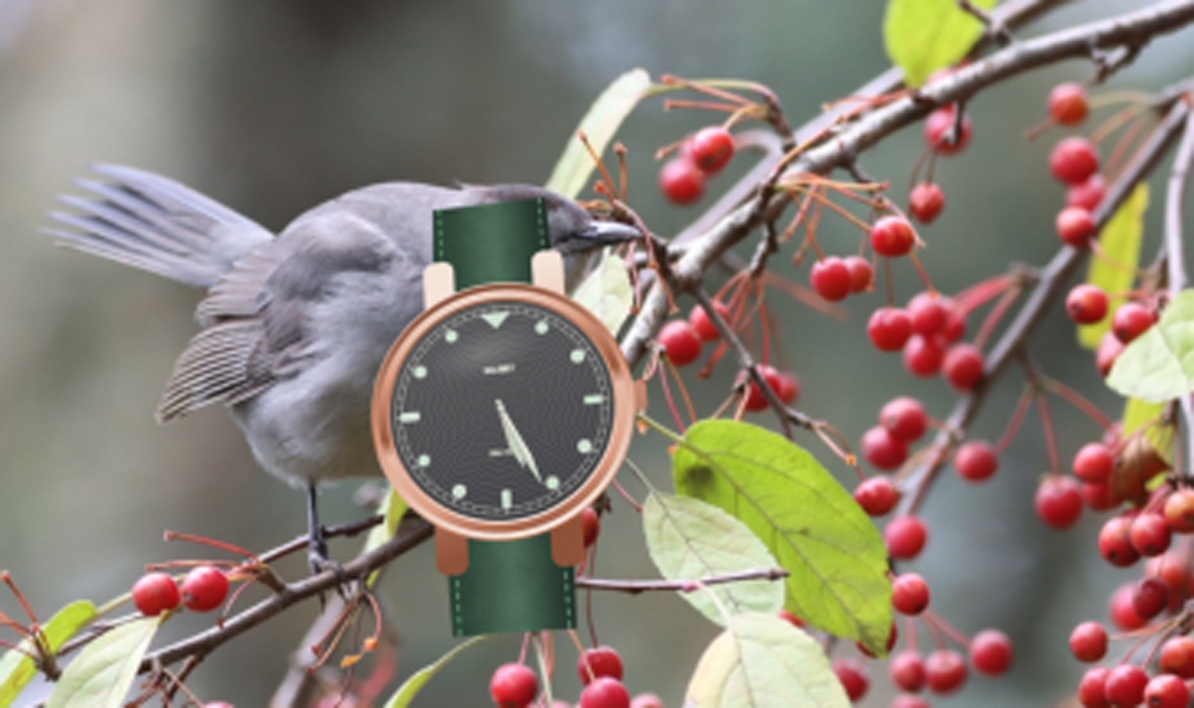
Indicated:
h=5 m=26
